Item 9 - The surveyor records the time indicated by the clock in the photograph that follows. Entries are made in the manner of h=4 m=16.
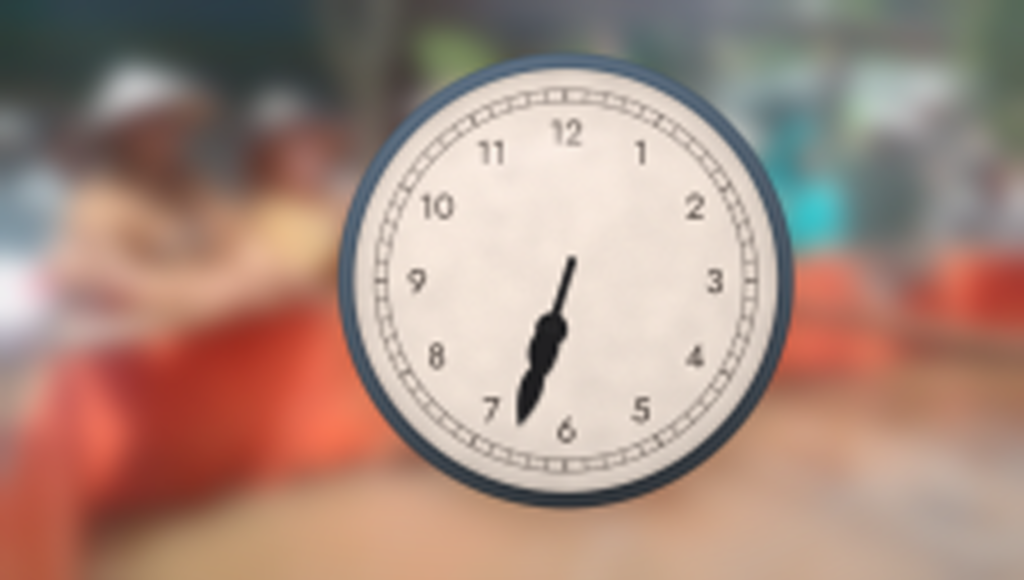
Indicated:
h=6 m=33
